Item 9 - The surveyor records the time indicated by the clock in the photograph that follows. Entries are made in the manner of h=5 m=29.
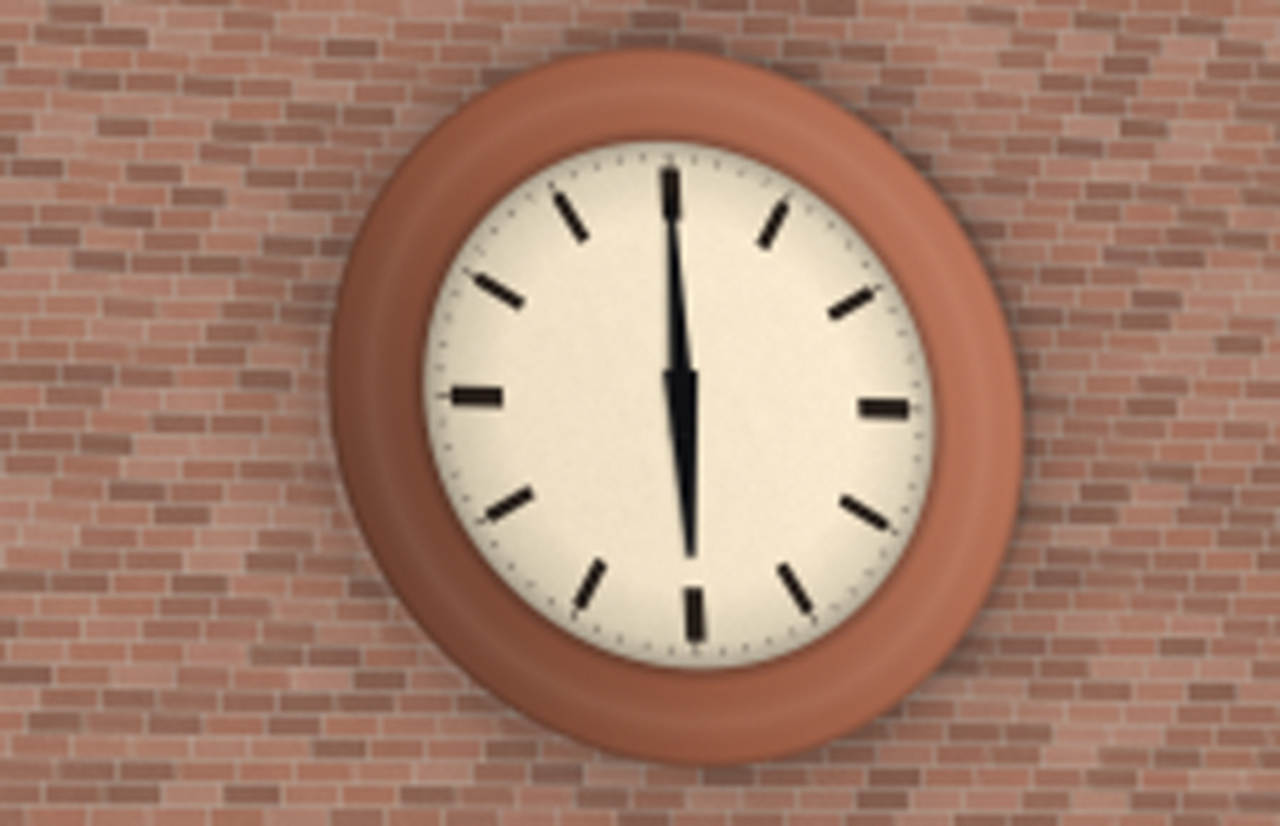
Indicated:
h=6 m=0
